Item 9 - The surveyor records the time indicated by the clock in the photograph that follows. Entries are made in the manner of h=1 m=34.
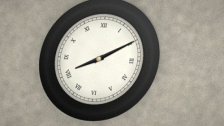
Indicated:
h=8 m=10
